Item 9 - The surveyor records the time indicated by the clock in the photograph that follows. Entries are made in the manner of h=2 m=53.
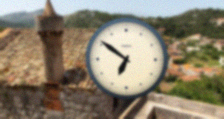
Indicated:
h=6 m=51
